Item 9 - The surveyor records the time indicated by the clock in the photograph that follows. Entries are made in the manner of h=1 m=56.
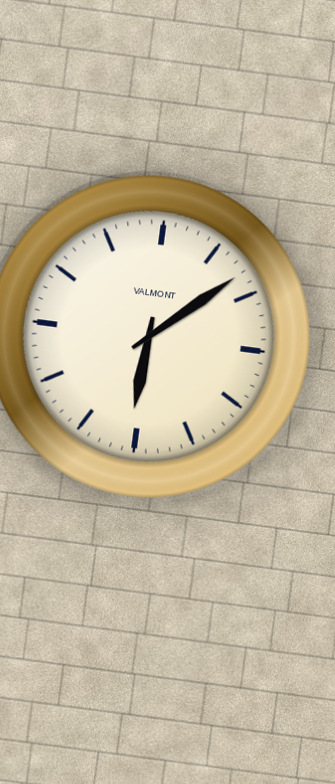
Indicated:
h=6 m=8
